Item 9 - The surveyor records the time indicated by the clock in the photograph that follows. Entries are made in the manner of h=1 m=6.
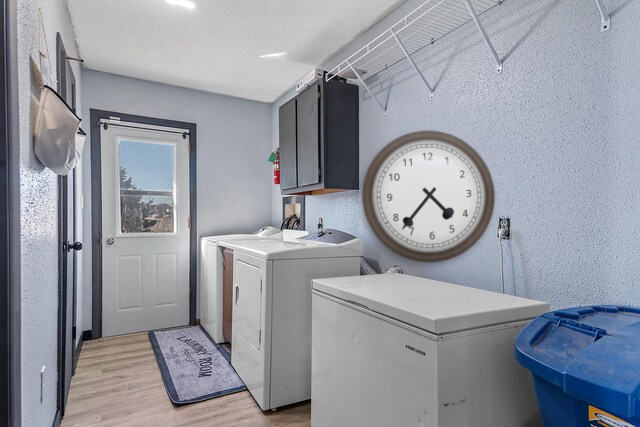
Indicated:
h=4 m=37
